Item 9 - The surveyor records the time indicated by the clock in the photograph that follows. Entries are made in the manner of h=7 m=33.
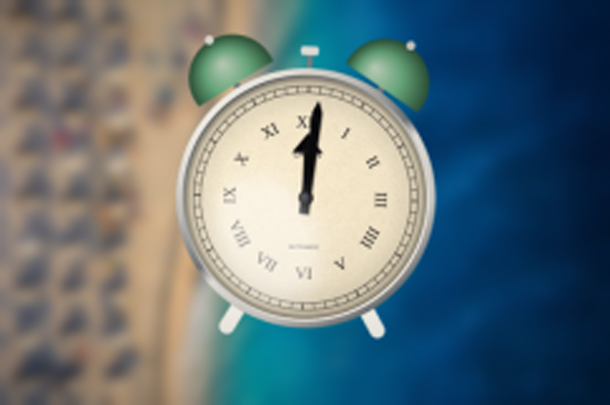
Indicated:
h=12 m=1
